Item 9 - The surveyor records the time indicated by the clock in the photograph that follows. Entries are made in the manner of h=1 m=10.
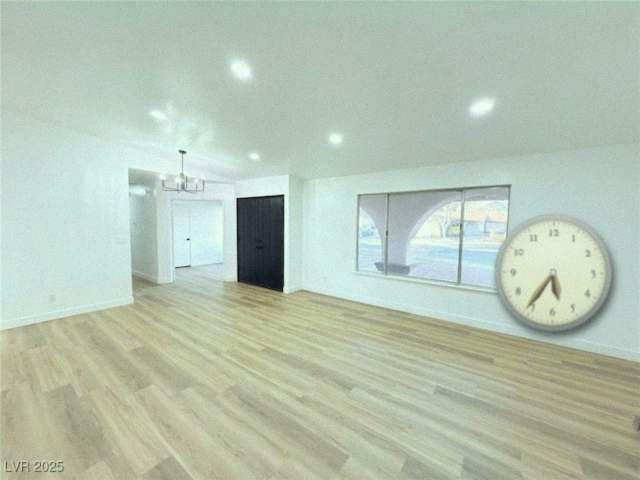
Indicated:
h=5 m=36
